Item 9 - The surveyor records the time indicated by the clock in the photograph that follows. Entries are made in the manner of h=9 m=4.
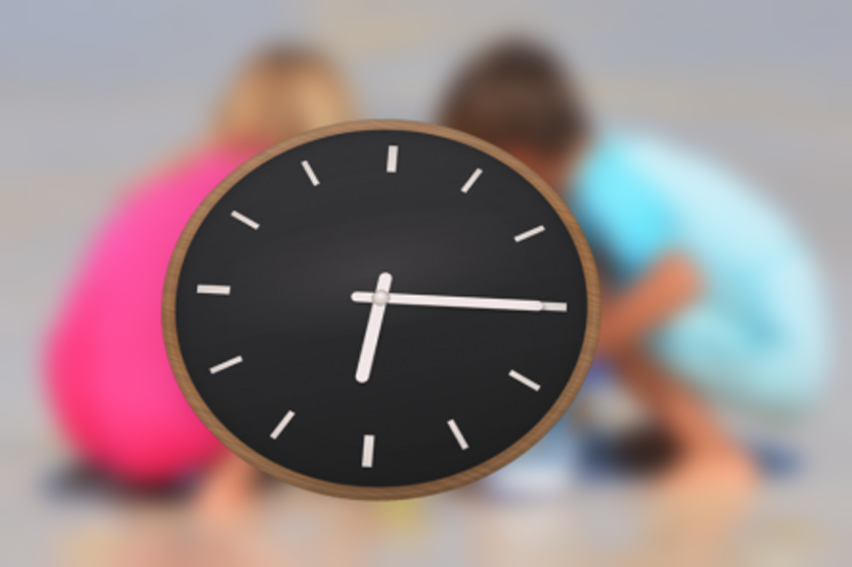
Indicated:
h=6 m=15
